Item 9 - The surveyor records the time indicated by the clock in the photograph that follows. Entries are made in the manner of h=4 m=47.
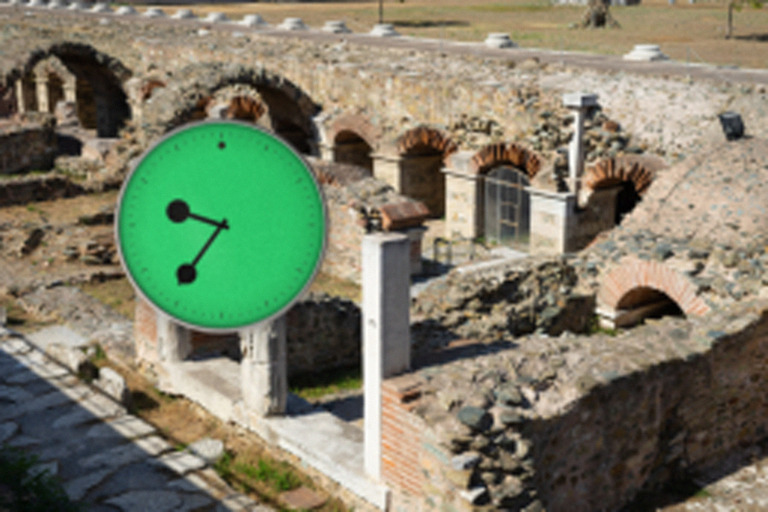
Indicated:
h=9 m=36
